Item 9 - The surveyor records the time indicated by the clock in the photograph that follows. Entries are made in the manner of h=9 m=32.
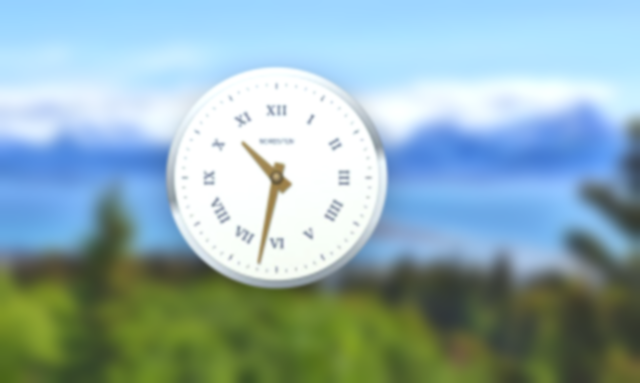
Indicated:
h=10 m=32
